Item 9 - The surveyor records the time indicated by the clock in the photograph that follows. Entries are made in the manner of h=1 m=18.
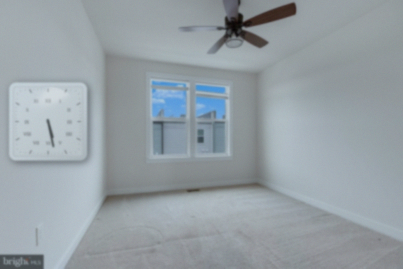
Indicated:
h=5 m=28
